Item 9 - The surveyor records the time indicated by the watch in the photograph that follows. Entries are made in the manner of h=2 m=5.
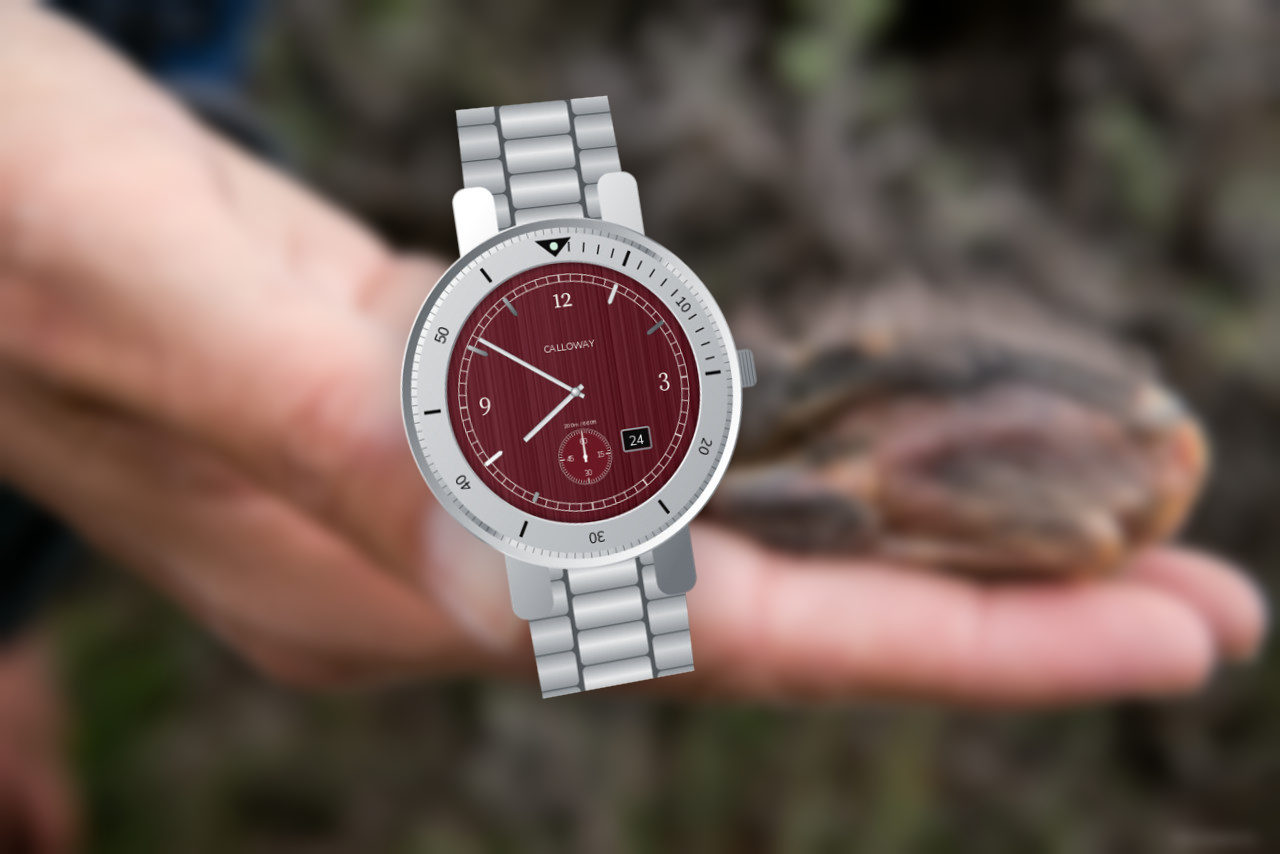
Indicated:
h=7 m=51
